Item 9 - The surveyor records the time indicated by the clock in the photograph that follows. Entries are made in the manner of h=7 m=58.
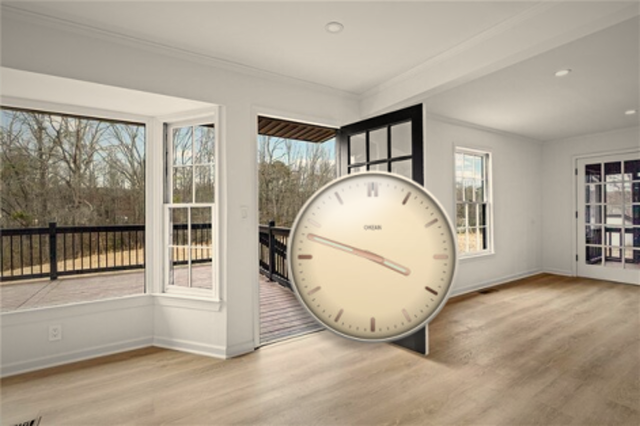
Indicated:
h=3 m=48
